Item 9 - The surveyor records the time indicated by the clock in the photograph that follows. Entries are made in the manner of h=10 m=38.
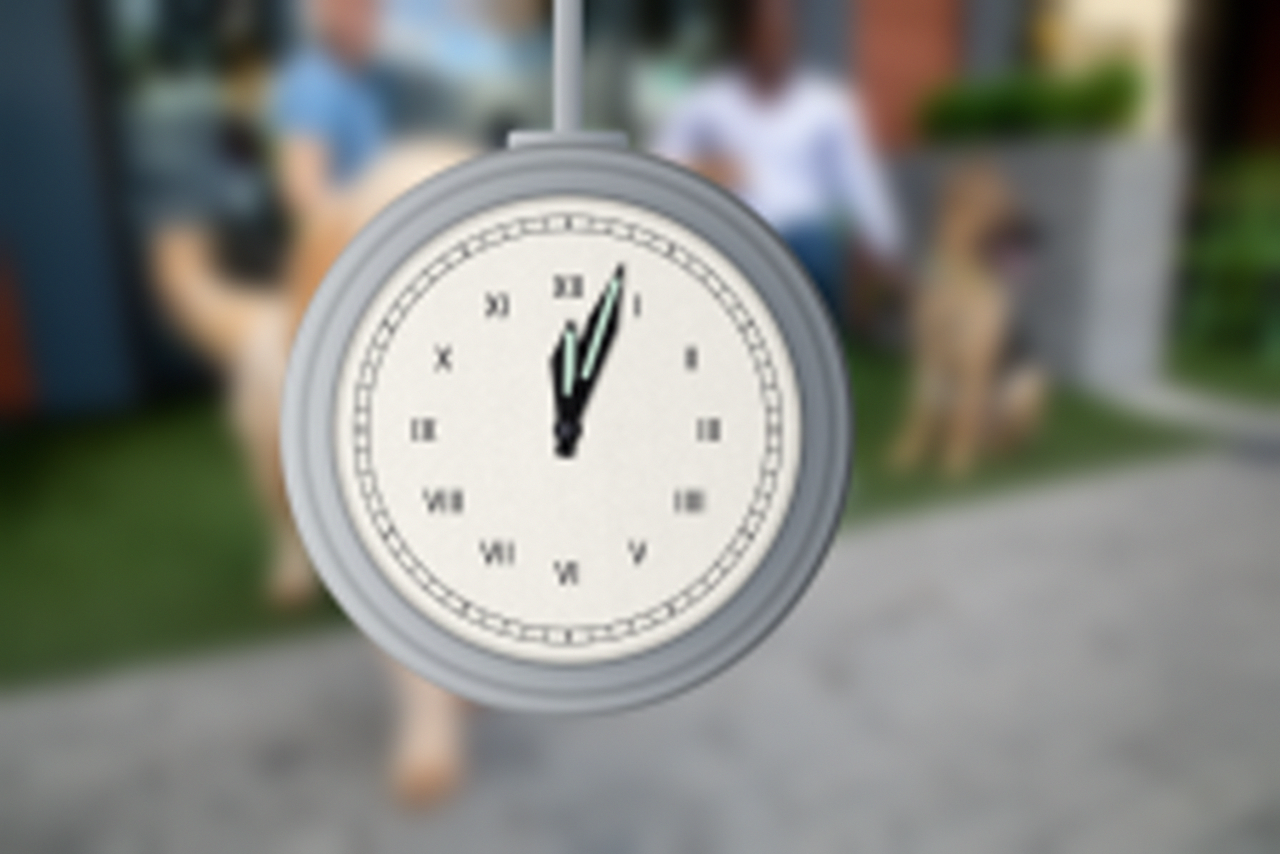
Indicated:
h=12 m=3
